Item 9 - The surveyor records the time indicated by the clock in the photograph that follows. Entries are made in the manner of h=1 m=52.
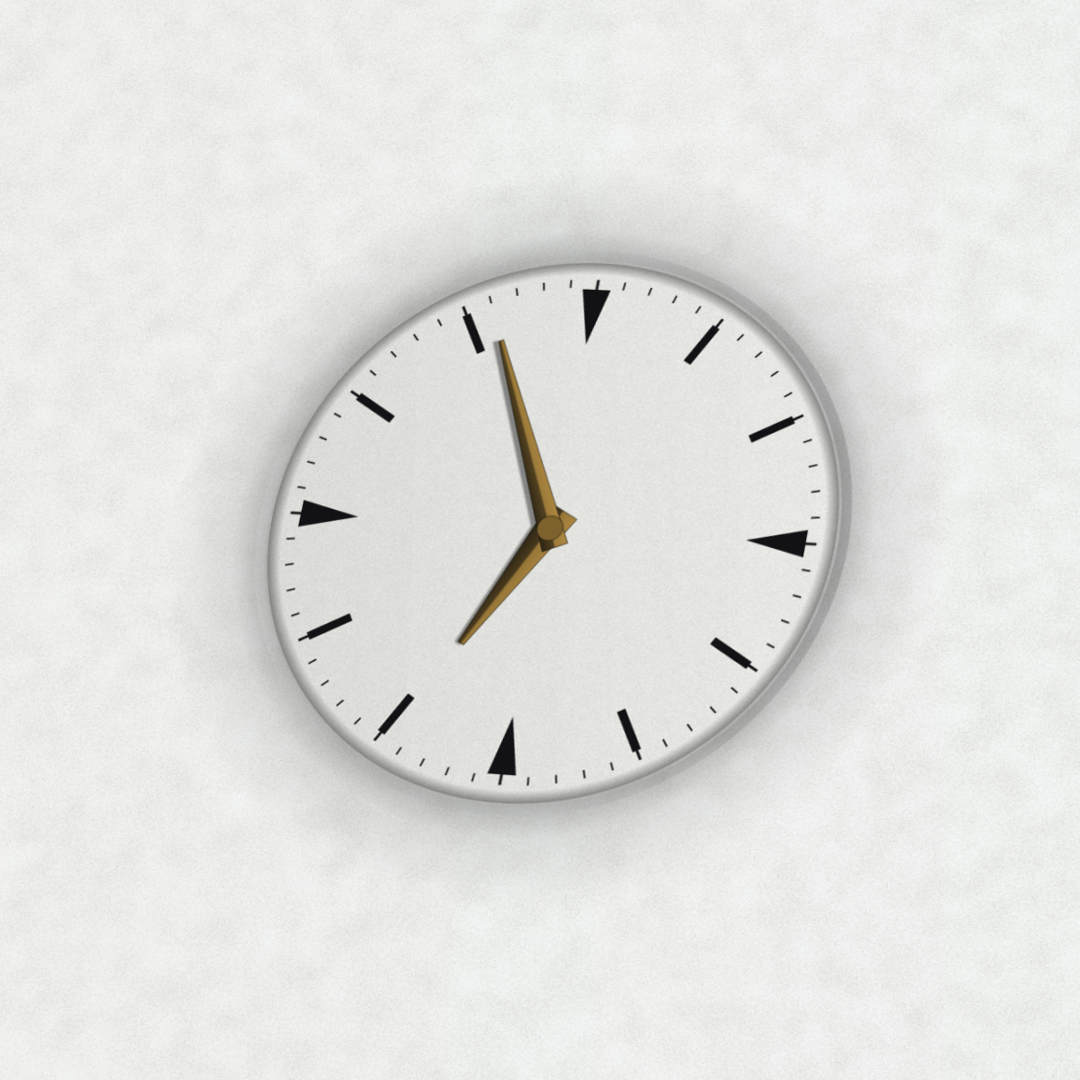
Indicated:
h=6 m=56
